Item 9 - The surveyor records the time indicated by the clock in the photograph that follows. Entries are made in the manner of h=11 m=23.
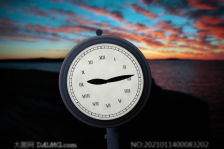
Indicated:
h=9 m=14
